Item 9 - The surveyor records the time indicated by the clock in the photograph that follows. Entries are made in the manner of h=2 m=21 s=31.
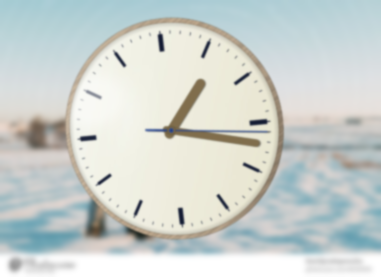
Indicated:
h=1 m=17 s=16
